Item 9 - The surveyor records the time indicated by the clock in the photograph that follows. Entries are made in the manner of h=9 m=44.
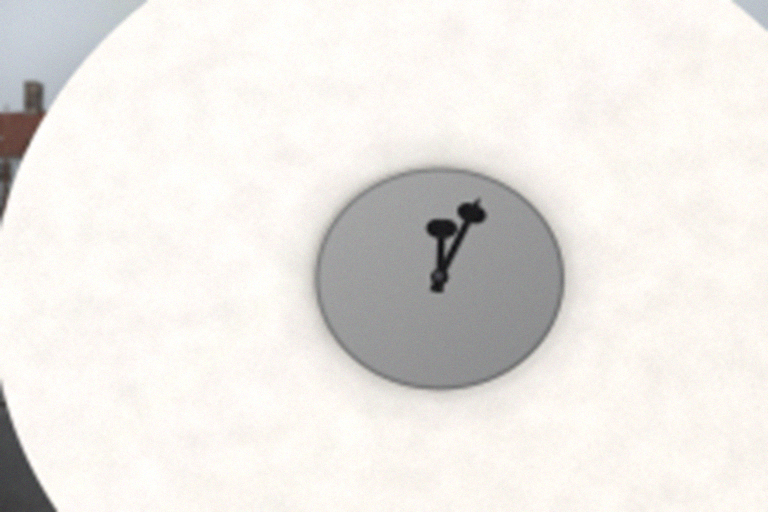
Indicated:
h=12 m=4
